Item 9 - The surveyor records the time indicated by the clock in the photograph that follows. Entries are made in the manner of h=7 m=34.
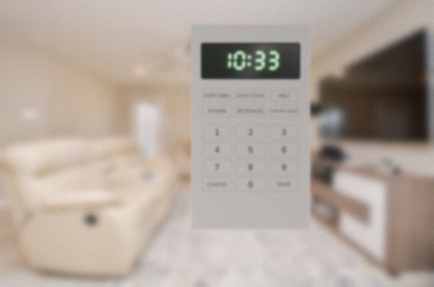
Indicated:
h=10 m=33
